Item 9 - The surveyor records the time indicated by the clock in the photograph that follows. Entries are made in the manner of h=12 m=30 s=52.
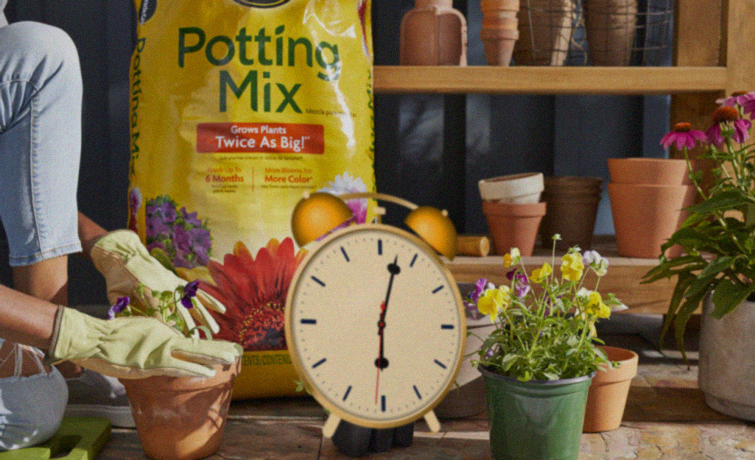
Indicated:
h=6 m=2 s=31
